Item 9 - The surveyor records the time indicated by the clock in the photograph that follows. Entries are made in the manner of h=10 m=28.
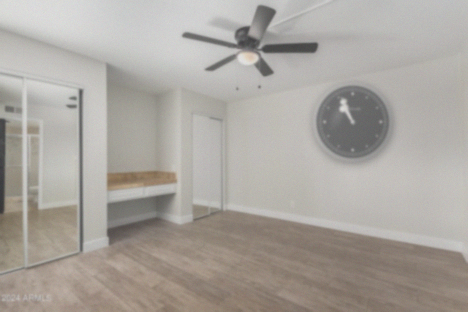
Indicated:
h=10 m=56
